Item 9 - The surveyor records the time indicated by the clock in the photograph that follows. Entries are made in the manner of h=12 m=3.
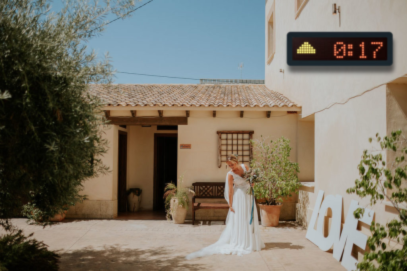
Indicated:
h=0 m=17
